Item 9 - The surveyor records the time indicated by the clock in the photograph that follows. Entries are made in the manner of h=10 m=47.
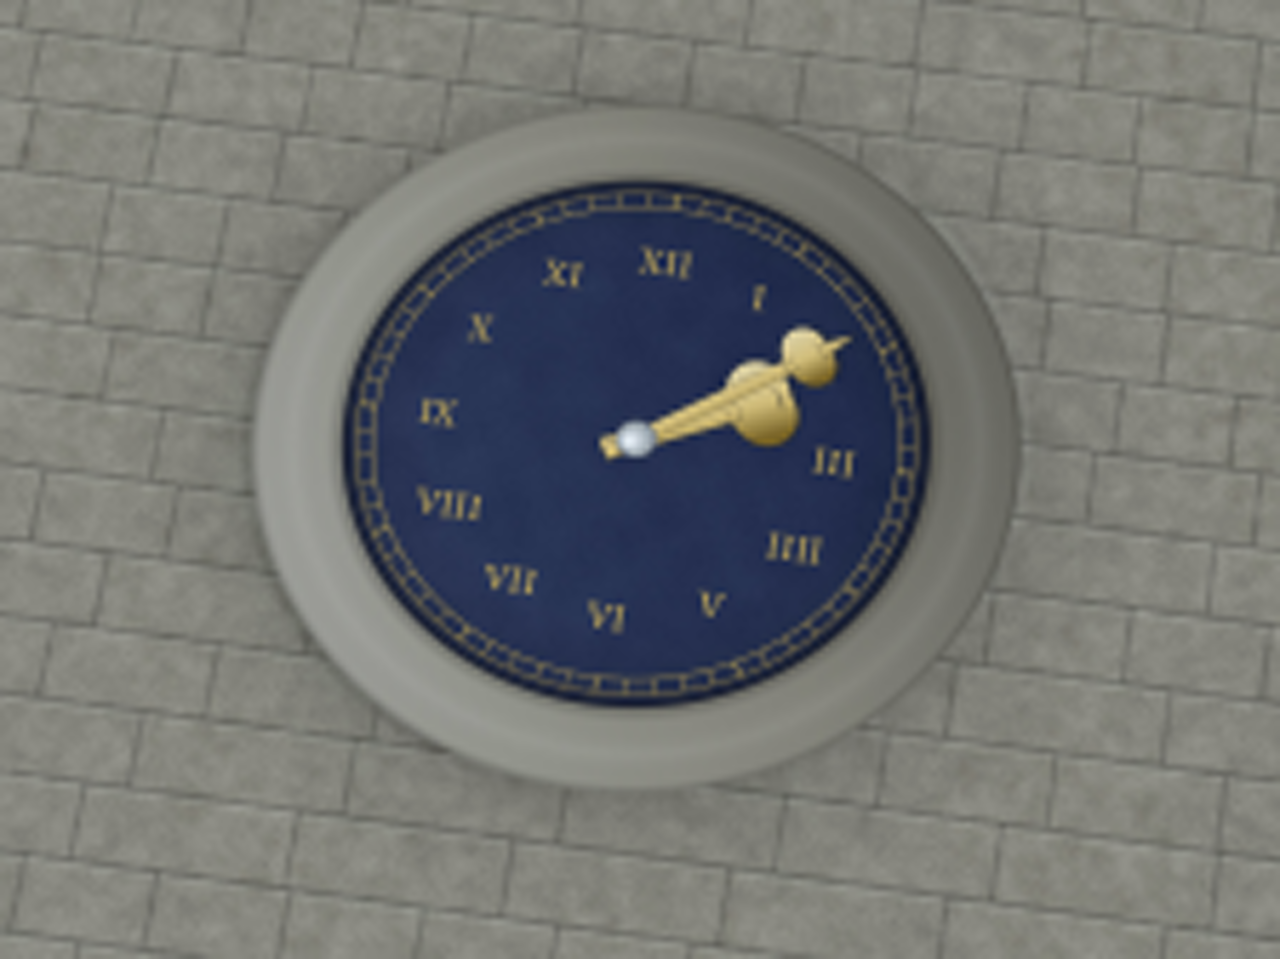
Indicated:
h=2 m=9
